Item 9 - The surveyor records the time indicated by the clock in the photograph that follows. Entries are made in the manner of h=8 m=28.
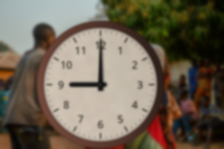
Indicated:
h=9 m=0
